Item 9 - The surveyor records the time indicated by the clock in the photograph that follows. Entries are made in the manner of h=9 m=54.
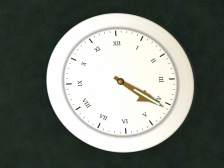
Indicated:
h=4 m=21
